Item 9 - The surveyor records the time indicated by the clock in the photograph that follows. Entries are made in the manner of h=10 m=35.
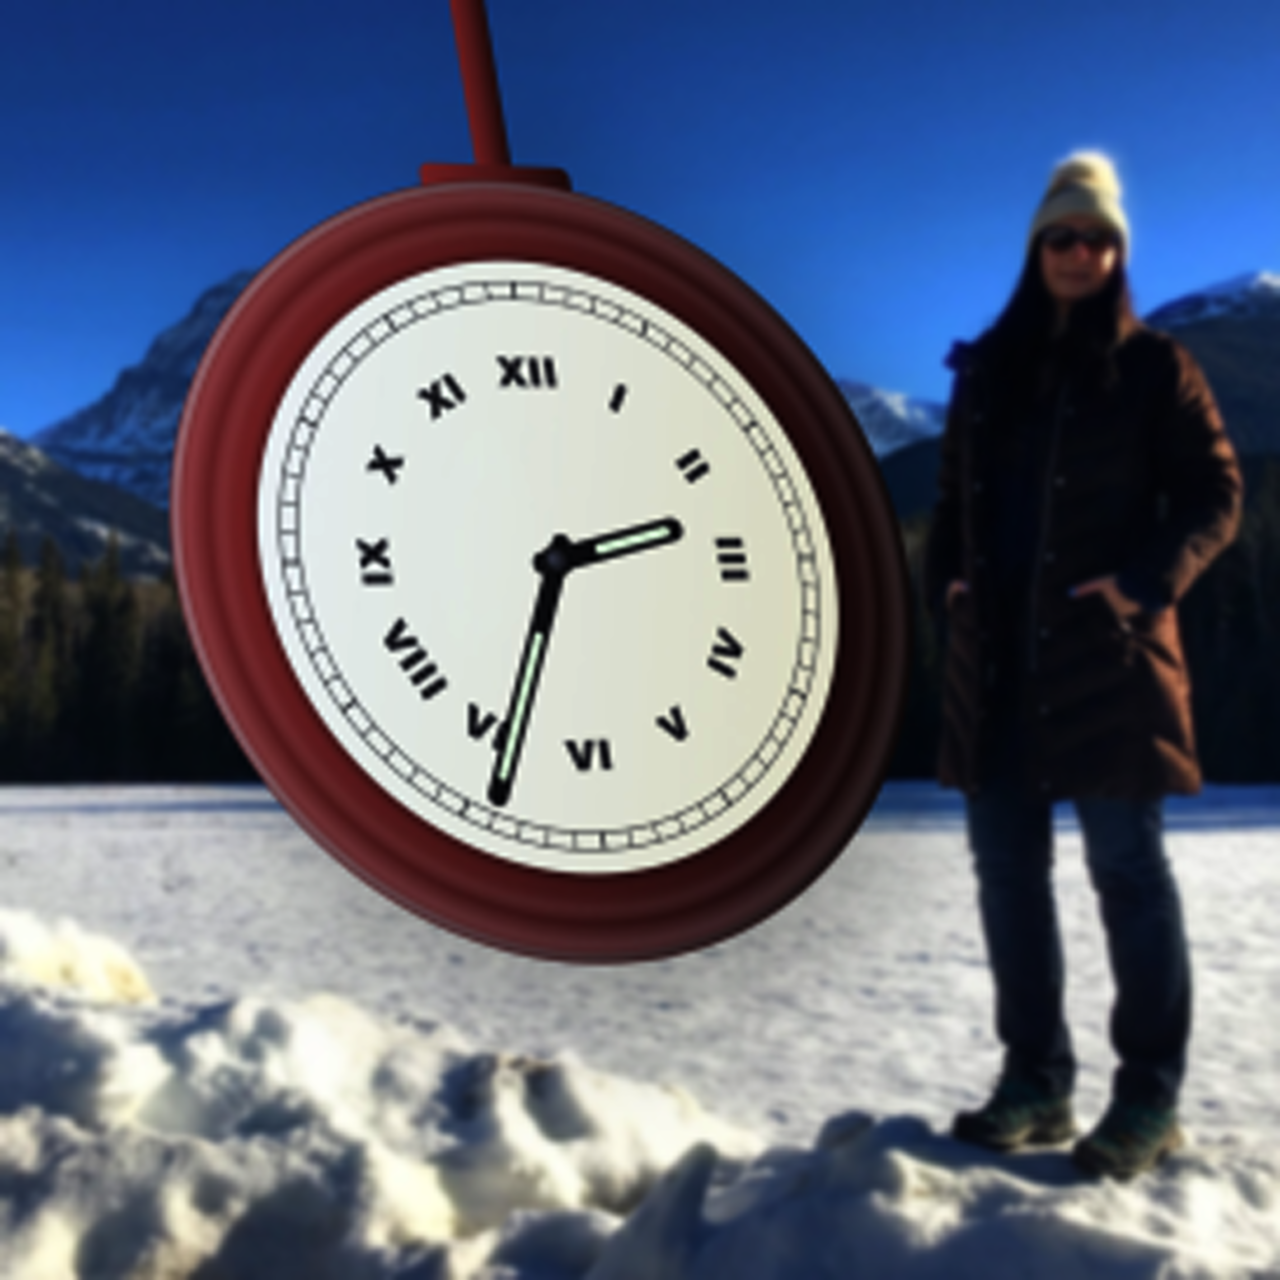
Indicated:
h=2 m=34
